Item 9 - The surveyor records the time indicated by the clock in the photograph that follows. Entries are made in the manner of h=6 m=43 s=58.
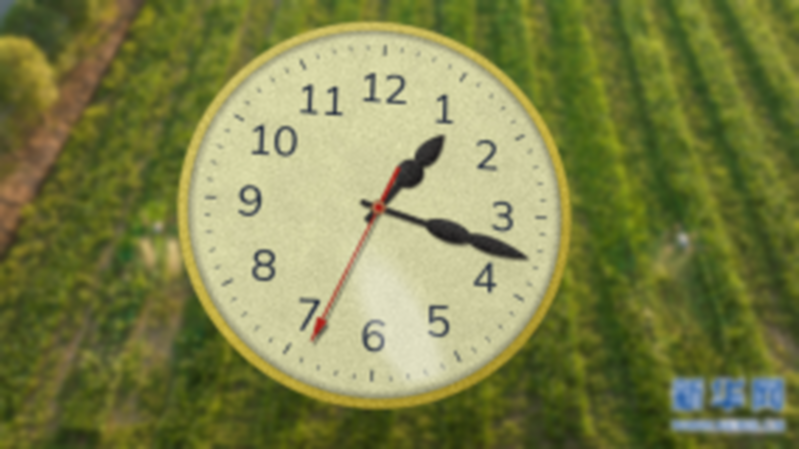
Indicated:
h=1 m=17 s=34
